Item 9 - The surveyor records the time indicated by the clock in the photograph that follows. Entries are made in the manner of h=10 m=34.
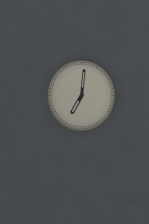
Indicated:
h=7 m=1
